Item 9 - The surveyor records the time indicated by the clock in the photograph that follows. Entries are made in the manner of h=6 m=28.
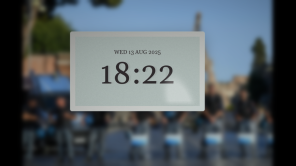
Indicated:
h=18 m=22
